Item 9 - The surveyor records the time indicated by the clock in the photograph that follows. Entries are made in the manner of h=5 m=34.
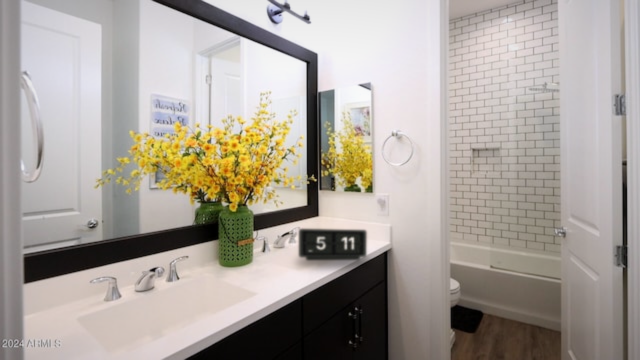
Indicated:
h=5 m=11
